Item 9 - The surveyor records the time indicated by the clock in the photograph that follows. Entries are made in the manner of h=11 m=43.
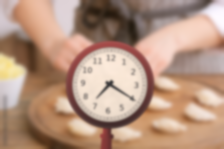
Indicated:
h=7 m=20
